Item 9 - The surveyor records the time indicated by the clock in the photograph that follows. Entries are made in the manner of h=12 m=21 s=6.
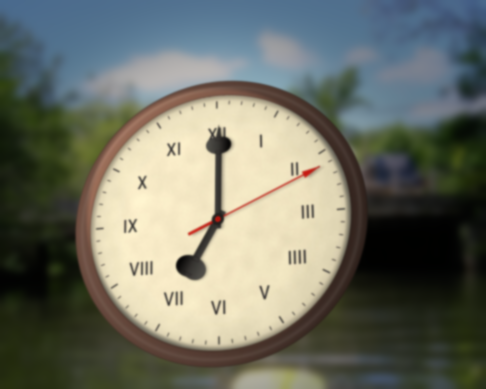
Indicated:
h=7 m=0 s=11
